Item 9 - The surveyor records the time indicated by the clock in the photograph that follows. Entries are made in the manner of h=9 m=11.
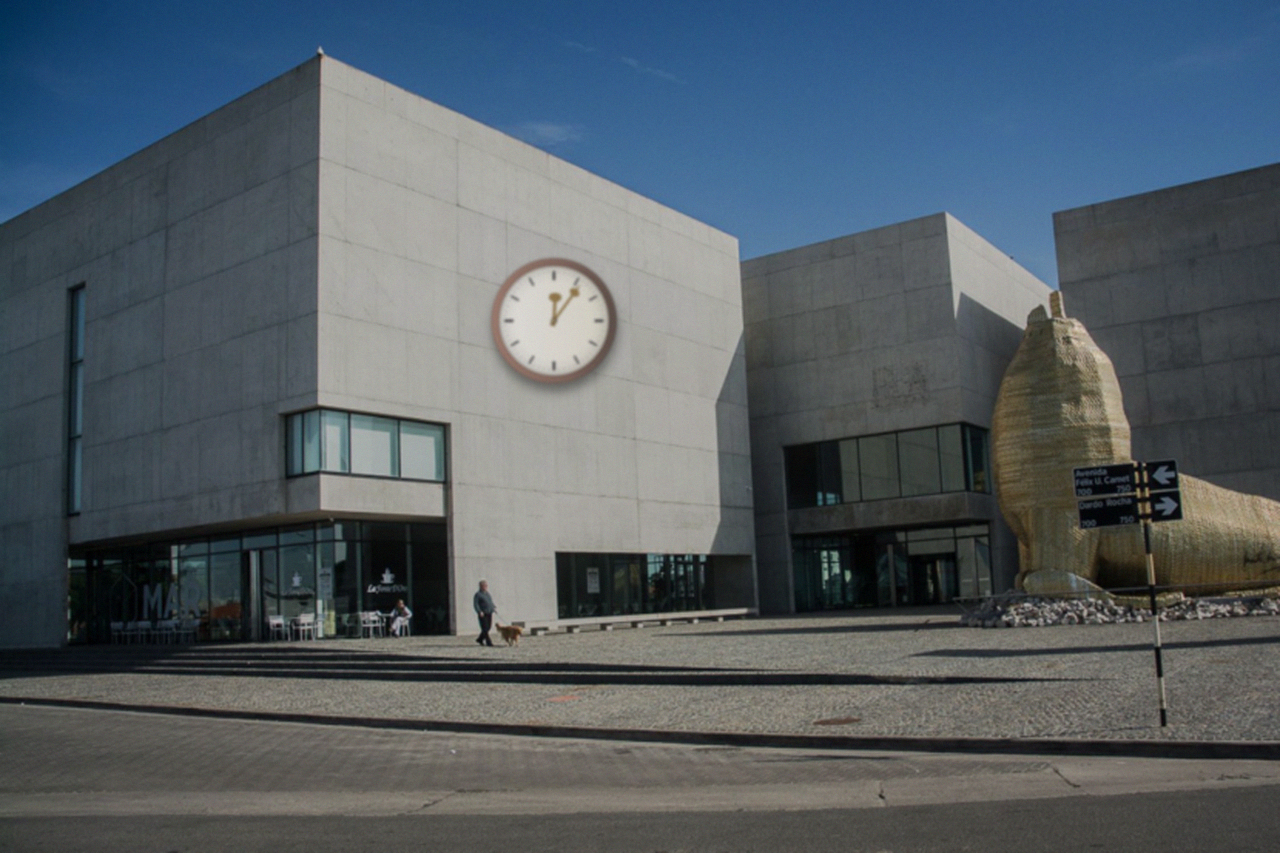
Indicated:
h=12 m=6
